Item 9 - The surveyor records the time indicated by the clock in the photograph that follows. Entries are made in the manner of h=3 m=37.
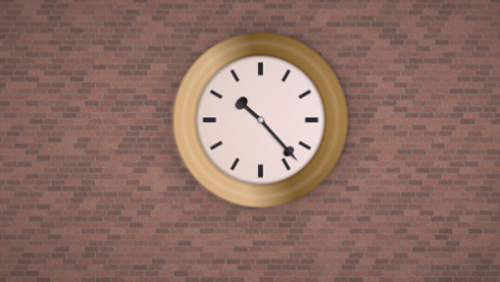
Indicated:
h=10 m=23
